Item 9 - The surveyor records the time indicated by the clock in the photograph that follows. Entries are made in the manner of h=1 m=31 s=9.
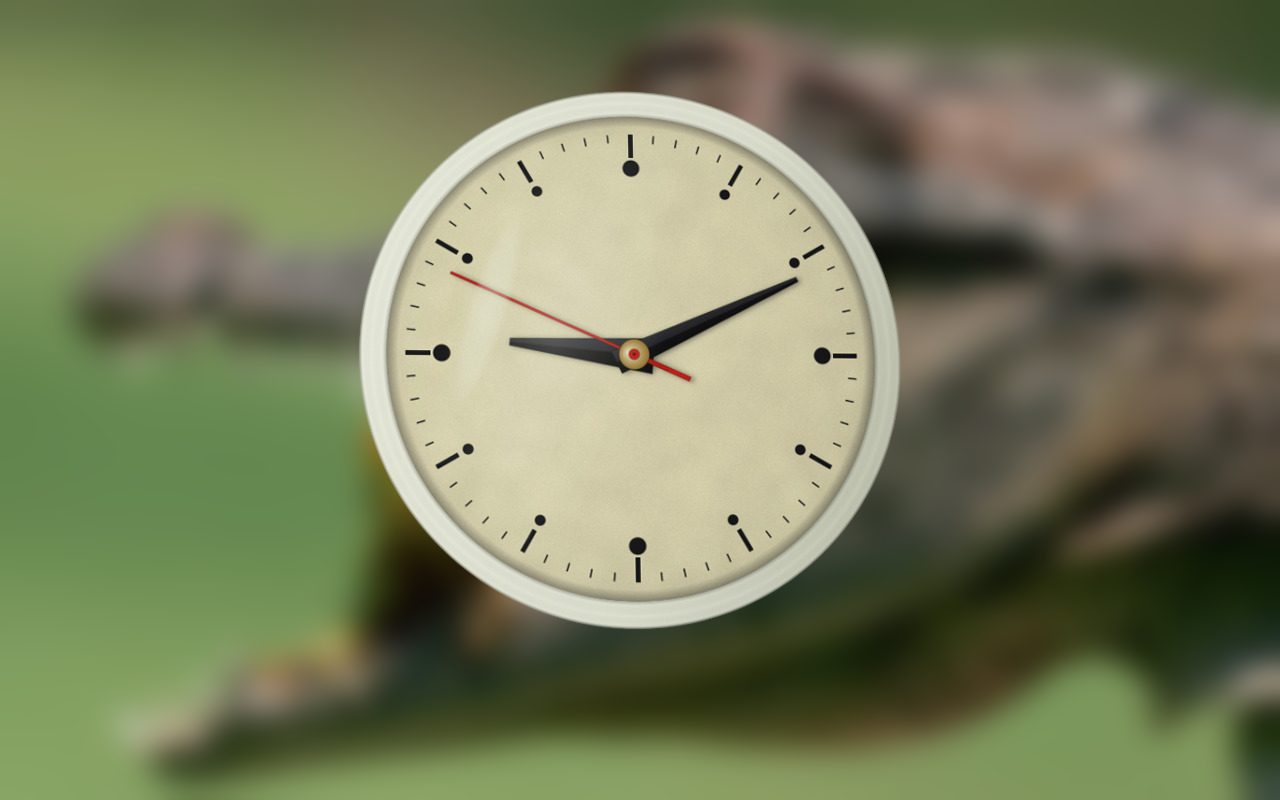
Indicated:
h=9 m=10 s=49
